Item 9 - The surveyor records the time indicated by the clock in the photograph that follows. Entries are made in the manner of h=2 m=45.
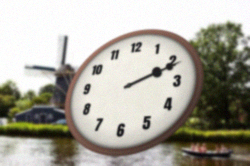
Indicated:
h=2 m=11
